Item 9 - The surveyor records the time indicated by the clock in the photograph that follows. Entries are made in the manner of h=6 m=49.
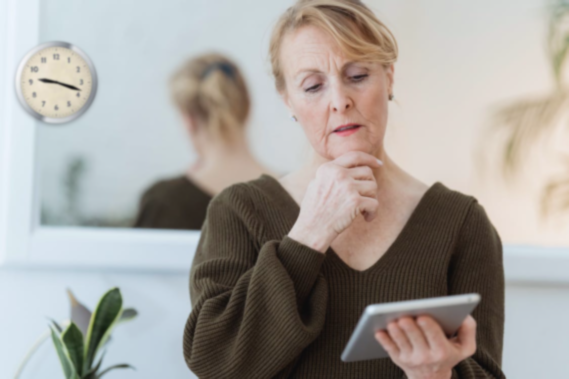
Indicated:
h=9 m=18
